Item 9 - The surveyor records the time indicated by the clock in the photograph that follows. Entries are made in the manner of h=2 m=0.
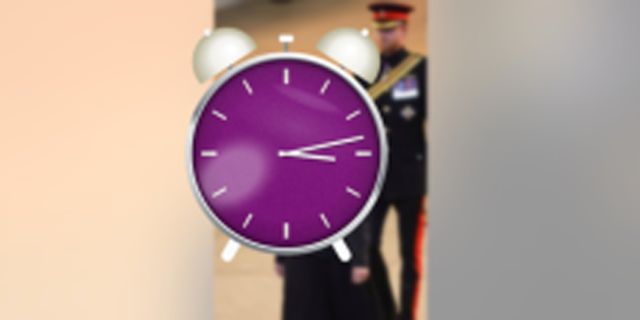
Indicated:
h=3 m=13
